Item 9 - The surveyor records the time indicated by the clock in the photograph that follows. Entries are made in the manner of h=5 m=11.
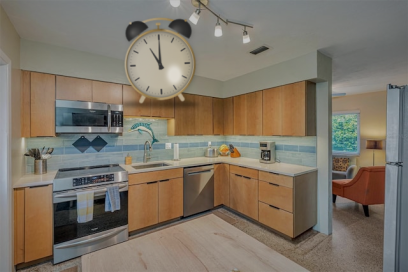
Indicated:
h=11 m=0
